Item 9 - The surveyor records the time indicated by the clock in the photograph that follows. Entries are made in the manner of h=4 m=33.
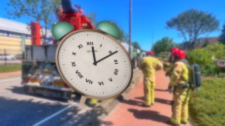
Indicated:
h=12 m=11
